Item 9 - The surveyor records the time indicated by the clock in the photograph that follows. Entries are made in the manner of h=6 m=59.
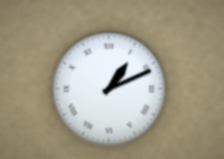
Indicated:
h=1 m=11
